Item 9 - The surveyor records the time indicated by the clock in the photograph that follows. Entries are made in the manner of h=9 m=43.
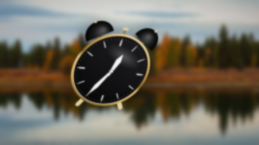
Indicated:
h=12 m=35
